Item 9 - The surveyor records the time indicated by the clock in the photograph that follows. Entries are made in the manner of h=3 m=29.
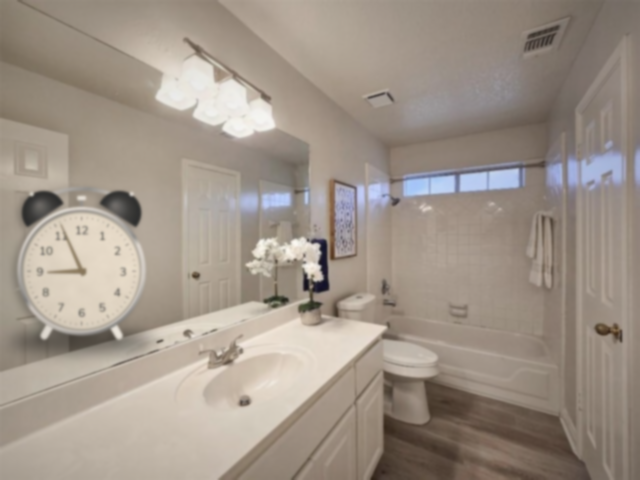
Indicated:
h=8 m=56
